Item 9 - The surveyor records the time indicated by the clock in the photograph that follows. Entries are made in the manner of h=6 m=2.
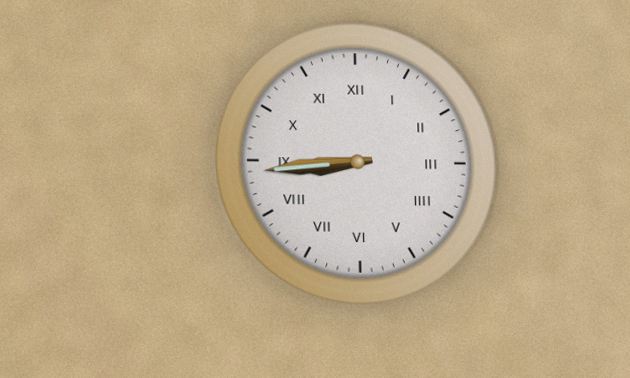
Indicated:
h=8 m=44
